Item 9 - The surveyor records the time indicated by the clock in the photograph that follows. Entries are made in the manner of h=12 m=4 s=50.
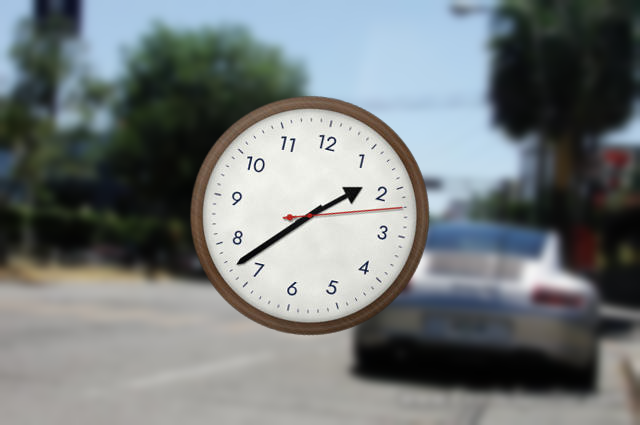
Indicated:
h=1 m=37 s=12
